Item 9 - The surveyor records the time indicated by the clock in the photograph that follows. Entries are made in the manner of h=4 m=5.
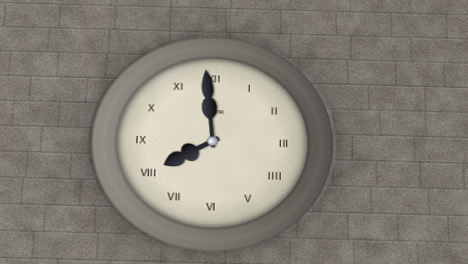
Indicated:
h=7 m=59
